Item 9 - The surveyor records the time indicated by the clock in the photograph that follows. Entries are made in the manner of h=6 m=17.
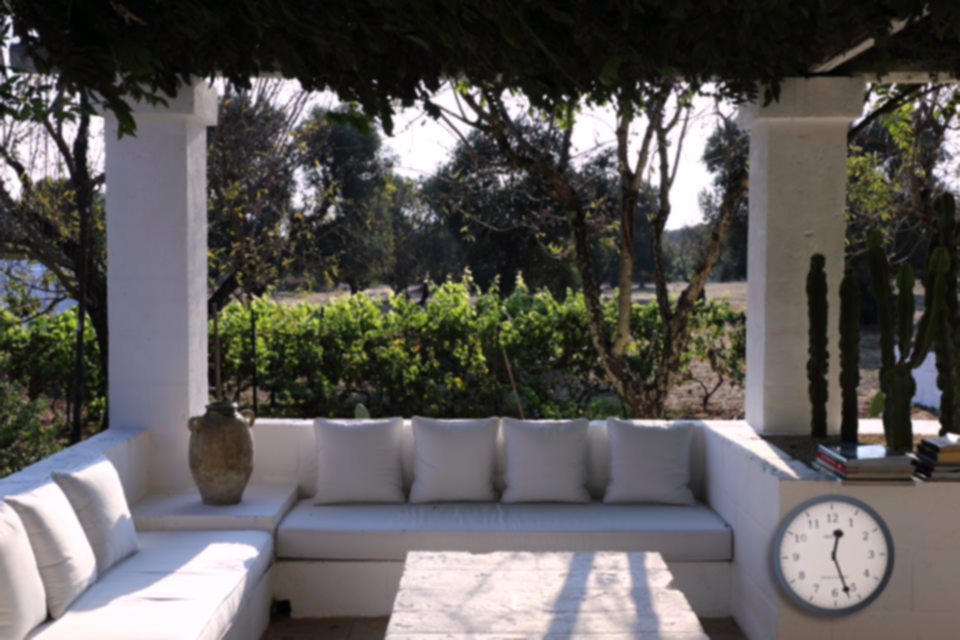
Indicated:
h=12 m=27
